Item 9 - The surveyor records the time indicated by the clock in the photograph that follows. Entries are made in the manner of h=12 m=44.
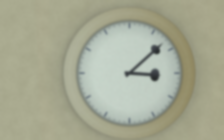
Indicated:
h=3 m=8
